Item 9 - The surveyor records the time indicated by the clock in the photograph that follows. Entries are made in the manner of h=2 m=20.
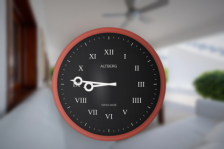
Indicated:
h=8 m=46
